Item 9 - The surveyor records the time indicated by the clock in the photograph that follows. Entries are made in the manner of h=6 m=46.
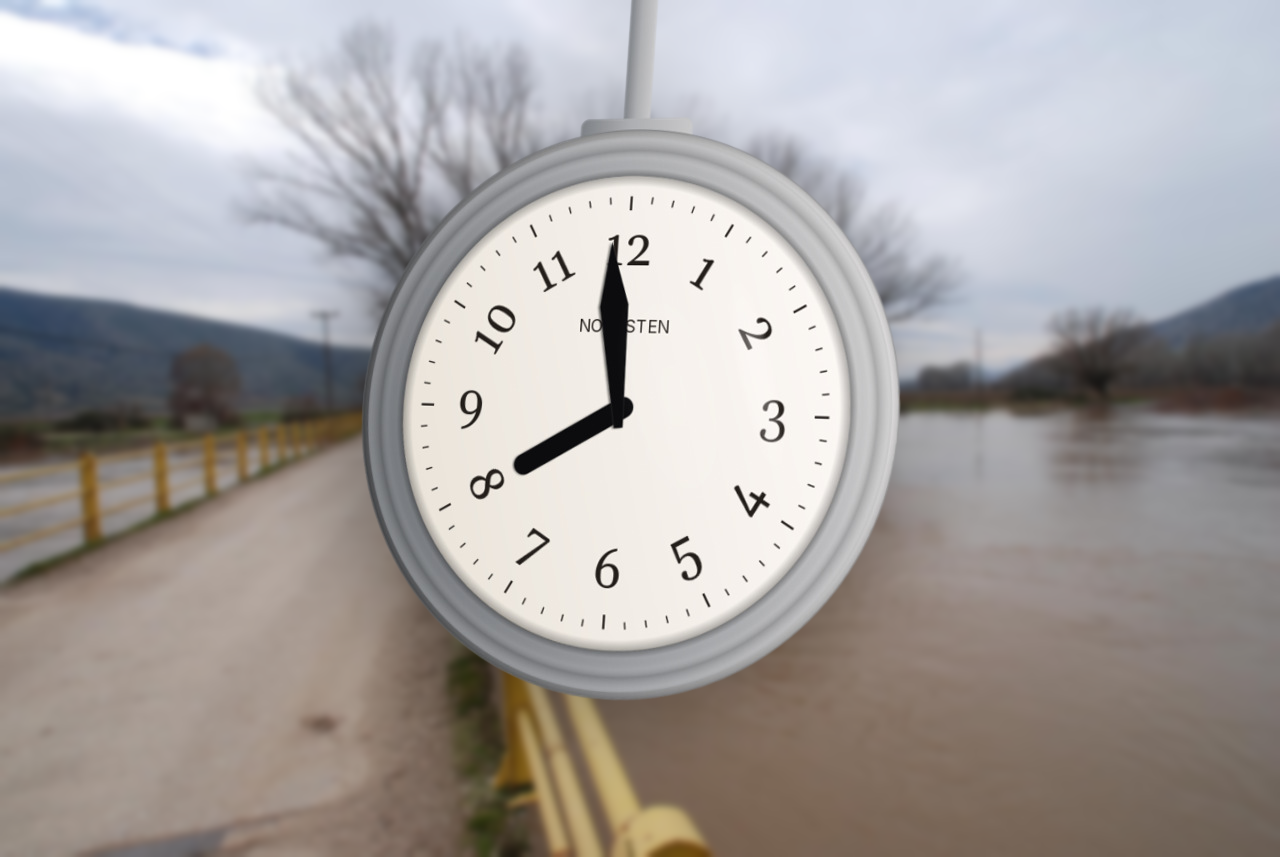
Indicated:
h=7 m=59
